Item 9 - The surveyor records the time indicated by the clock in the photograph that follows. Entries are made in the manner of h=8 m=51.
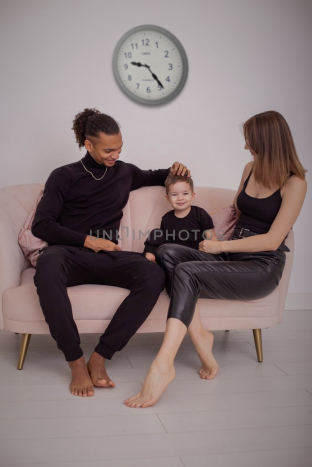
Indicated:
h=9 m=24
